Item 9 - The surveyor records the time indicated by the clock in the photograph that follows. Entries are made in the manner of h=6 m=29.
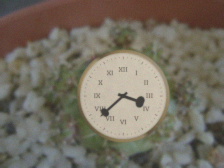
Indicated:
h=3 m=38
